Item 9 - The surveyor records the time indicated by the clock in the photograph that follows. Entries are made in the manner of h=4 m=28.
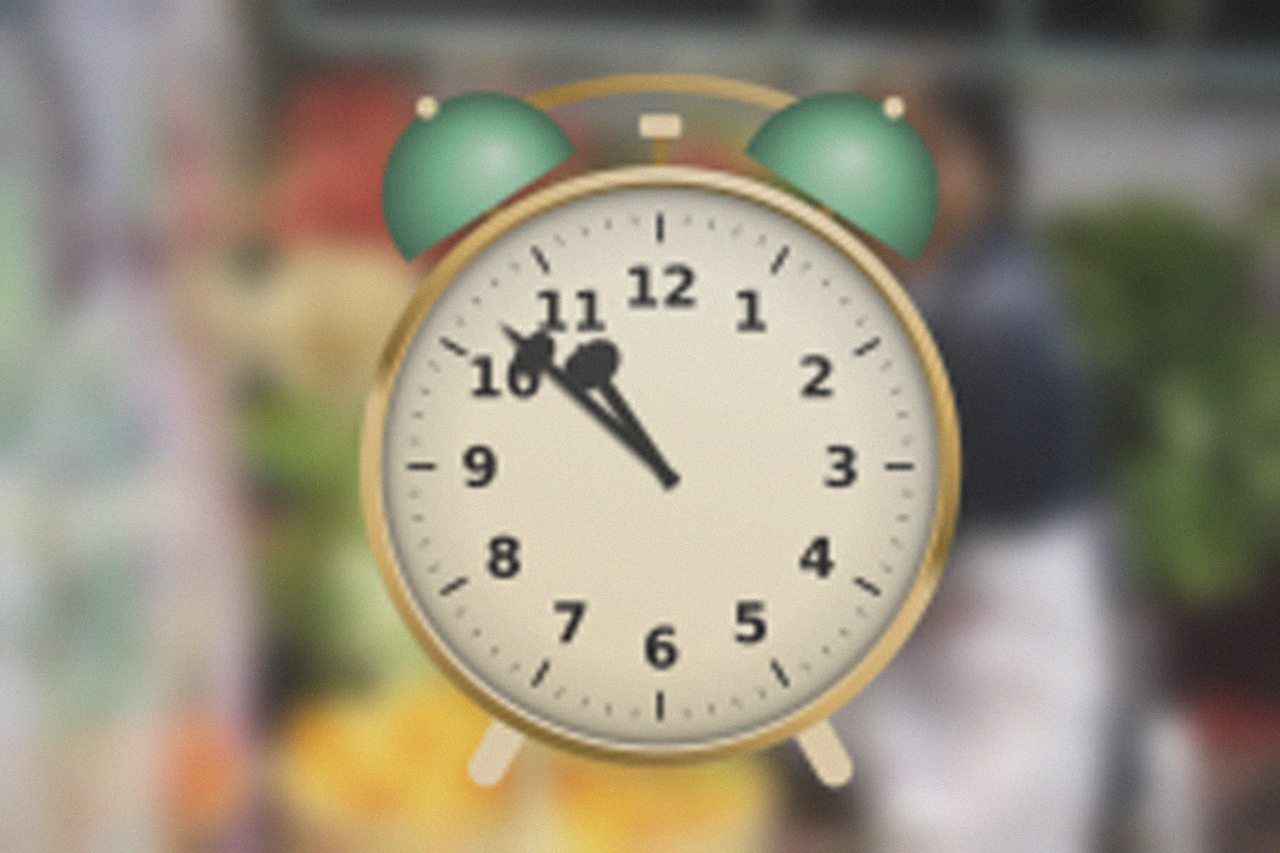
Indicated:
h=10 m=52
